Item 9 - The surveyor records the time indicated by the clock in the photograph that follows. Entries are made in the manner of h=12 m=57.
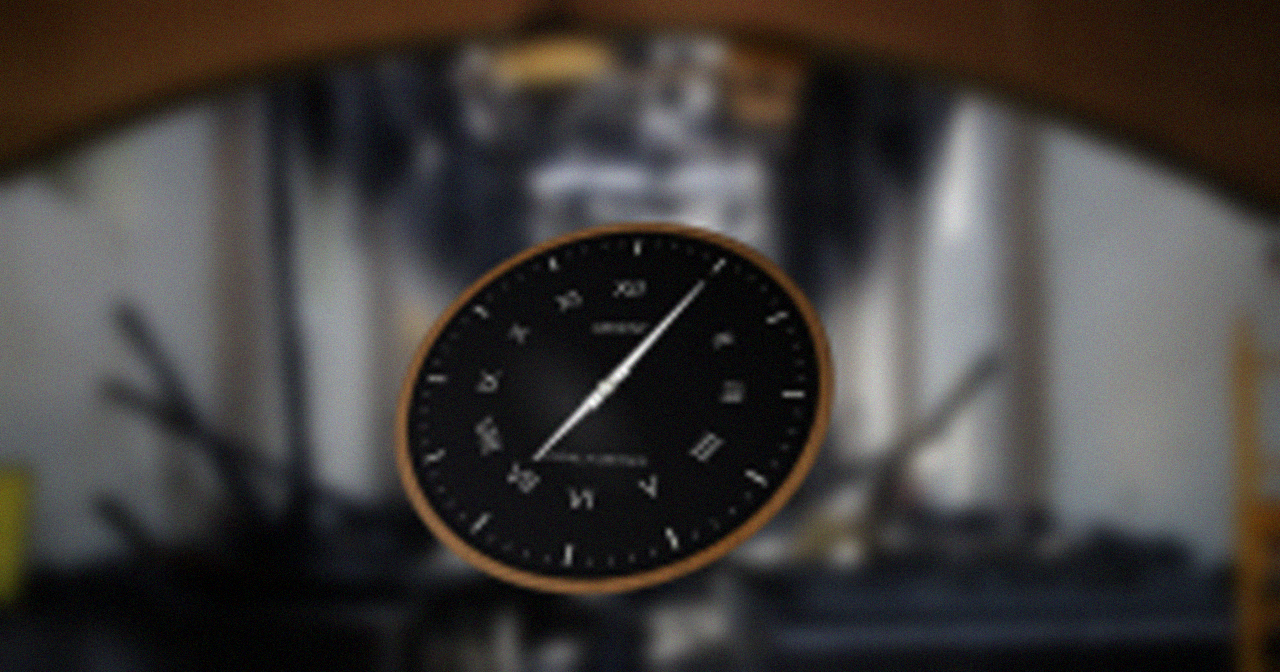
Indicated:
h=7 m=5
